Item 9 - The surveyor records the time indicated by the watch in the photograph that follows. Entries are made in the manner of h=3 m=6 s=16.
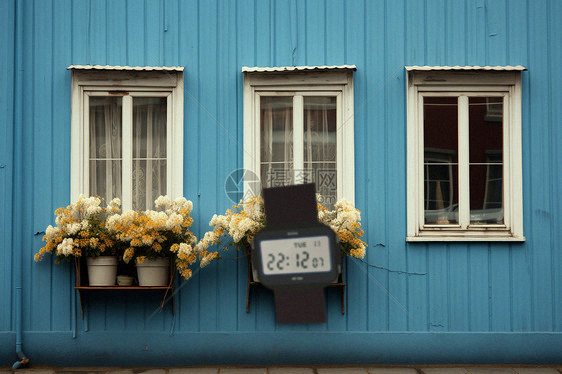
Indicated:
h=22 m=12 s=7
